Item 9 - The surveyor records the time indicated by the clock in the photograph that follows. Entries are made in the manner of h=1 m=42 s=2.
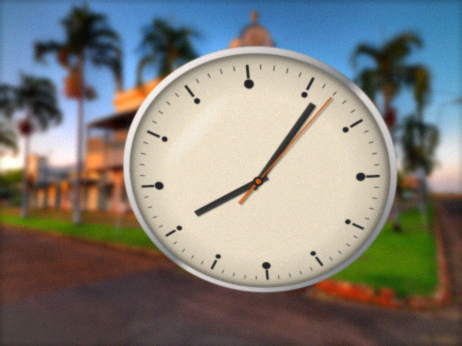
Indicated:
h=8 m=6 s=7
